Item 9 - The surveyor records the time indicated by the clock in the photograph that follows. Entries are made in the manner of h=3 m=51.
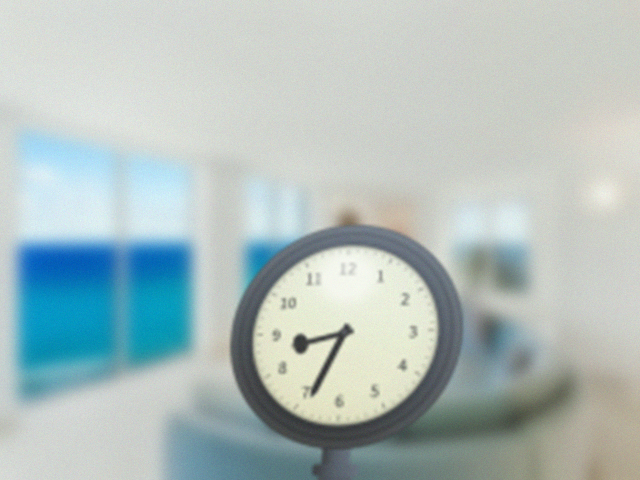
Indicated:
h=8 m=34
